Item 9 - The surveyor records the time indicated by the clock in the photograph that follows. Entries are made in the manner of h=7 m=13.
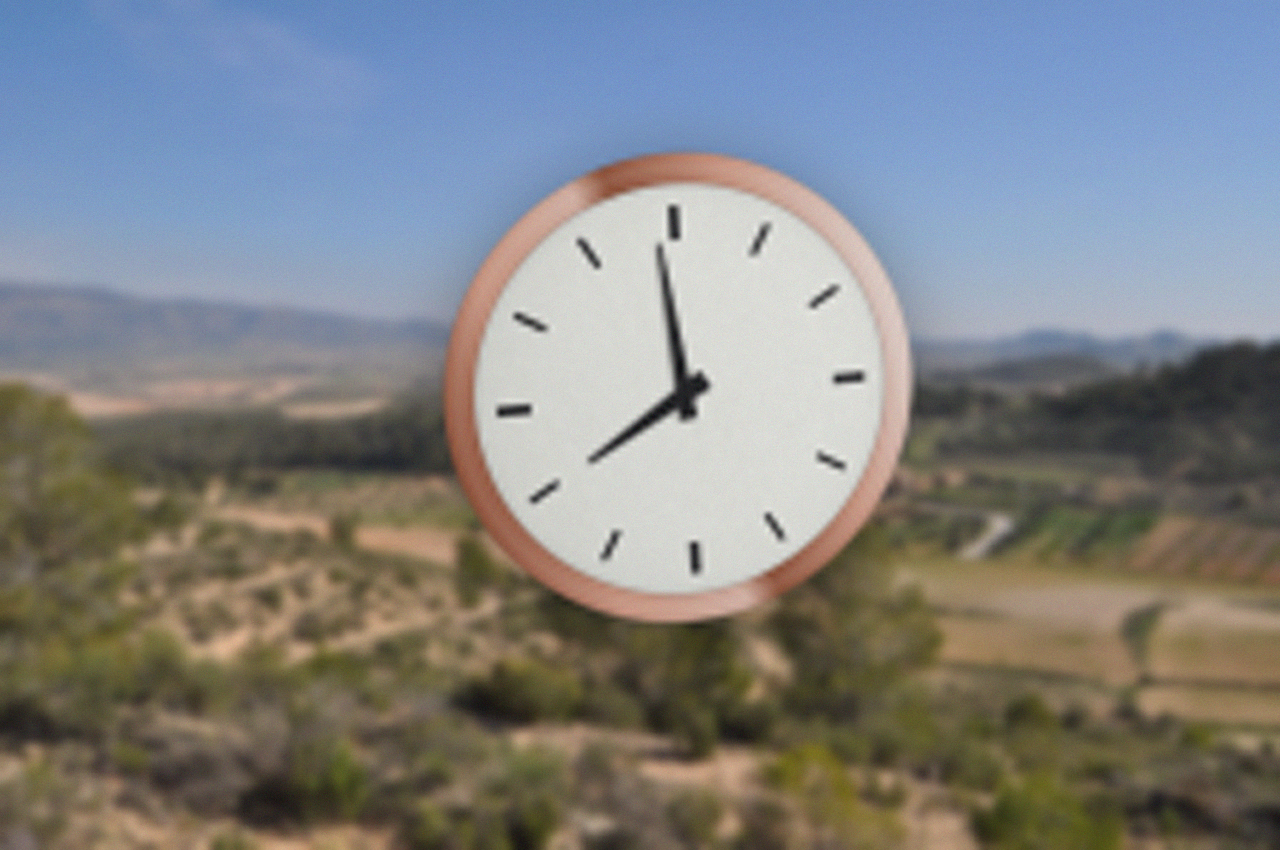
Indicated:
h=7 m=59
